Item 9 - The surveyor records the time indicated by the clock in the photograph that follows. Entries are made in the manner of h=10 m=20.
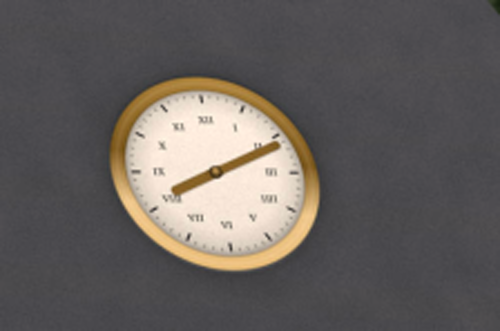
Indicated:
h=8 m=11
